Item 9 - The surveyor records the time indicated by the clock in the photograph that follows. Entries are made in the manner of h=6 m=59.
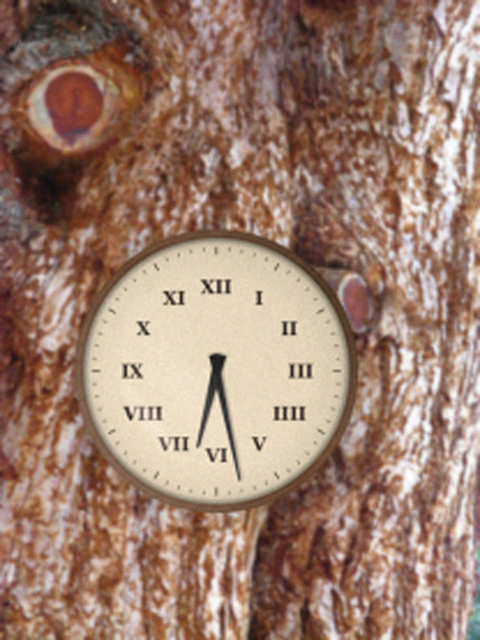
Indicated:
h=6 m=28
